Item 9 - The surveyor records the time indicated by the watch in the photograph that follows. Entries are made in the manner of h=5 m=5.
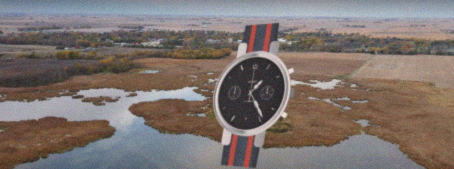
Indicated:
h=1 m=24
